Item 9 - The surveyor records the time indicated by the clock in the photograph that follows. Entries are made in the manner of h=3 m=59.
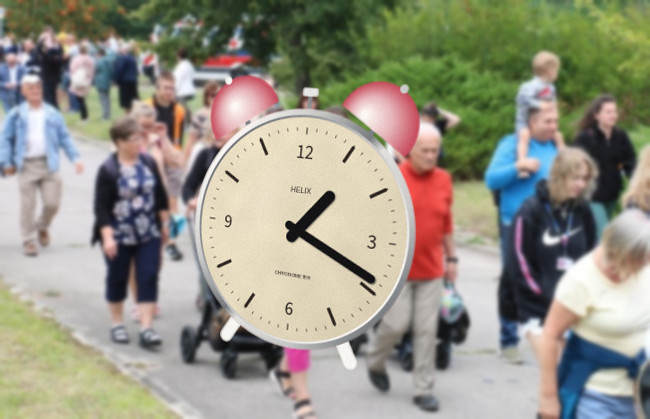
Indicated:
h=1 m=19
